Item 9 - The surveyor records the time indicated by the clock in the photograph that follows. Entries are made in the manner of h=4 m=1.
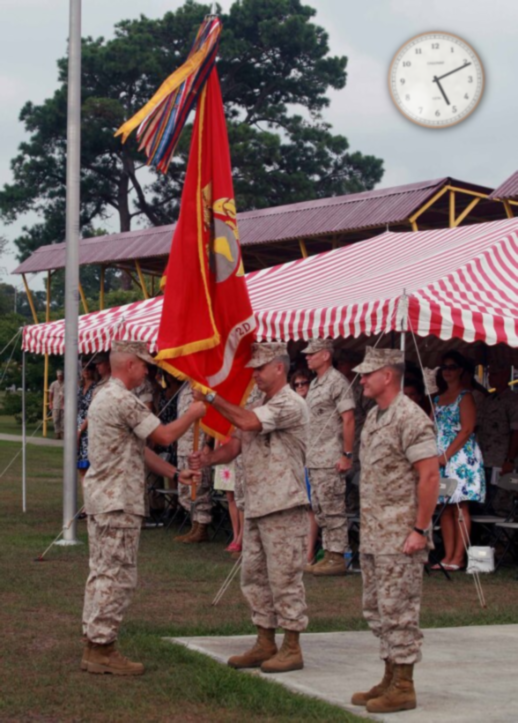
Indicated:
h=5 m=11
